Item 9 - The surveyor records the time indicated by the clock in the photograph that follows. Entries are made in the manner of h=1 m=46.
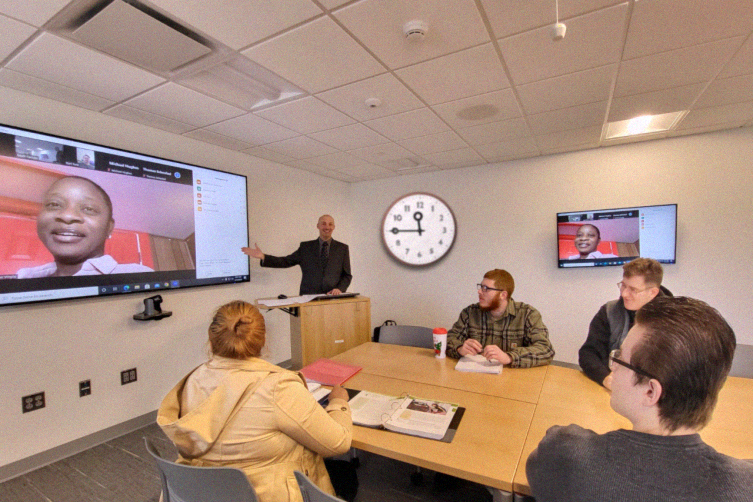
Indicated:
h=11 m=45
